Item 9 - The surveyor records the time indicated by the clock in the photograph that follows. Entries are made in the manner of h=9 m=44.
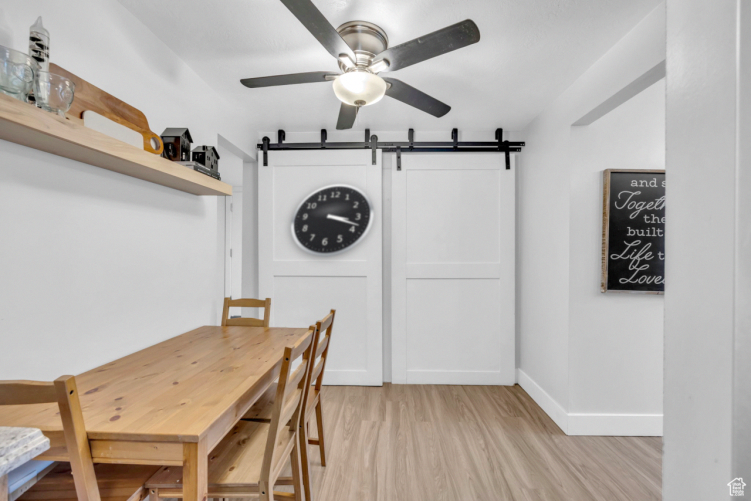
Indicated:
h=3 m=18
